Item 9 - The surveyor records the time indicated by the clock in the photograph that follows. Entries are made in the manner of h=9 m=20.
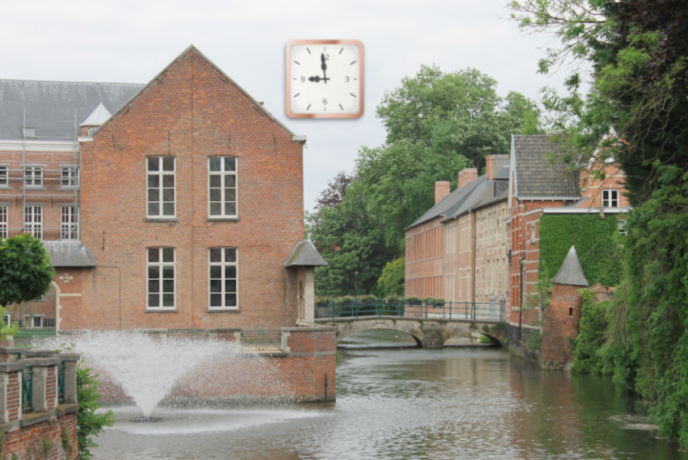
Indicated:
h=8 m=59
